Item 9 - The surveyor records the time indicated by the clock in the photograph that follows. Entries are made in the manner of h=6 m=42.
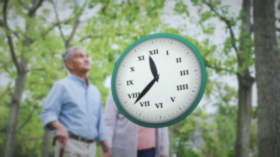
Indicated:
h=11 m=38
